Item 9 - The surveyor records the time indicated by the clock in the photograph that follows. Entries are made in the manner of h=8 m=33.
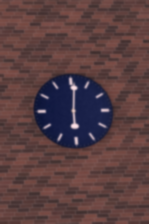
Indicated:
h=6 m=1
